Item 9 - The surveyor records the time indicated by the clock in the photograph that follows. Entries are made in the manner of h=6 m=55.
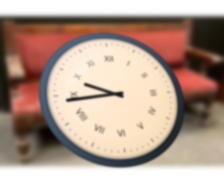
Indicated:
h=9 m=44
